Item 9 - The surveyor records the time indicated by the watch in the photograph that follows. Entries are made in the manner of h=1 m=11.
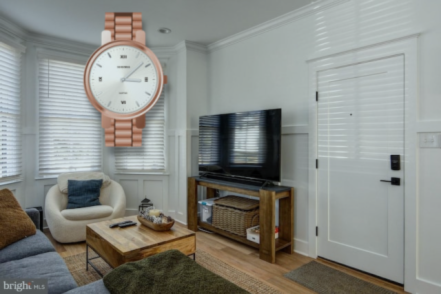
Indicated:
h=3 m=8
